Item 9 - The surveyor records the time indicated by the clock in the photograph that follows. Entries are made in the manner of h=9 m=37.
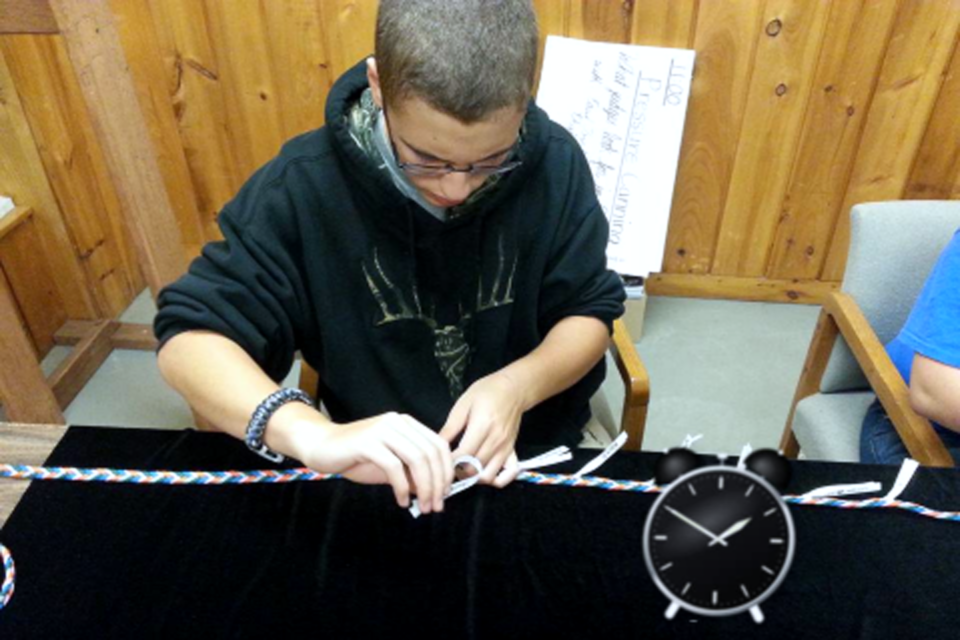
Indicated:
h=1 m=50
